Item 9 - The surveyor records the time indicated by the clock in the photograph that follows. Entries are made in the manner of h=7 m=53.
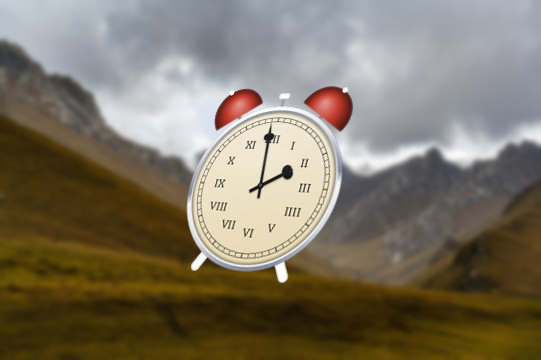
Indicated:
h=1 m=59
